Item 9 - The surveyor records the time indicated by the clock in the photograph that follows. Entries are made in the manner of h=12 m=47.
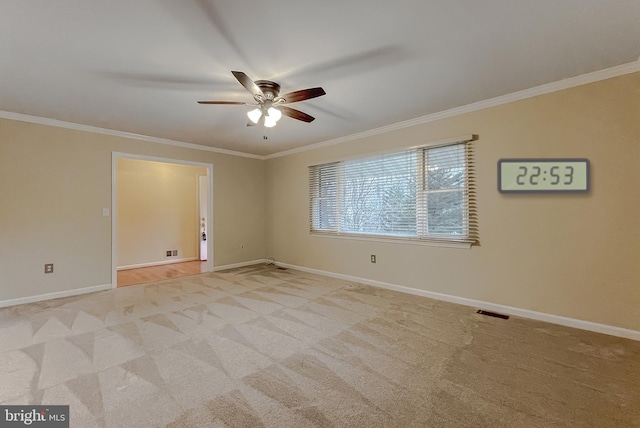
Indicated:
h=22 m=53
